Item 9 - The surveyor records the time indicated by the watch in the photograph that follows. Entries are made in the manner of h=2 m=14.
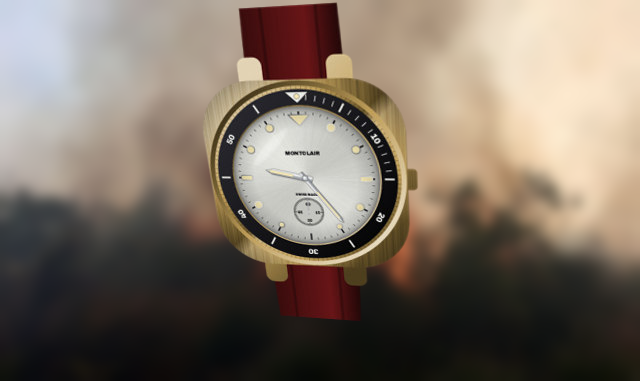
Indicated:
h=9 m=24
